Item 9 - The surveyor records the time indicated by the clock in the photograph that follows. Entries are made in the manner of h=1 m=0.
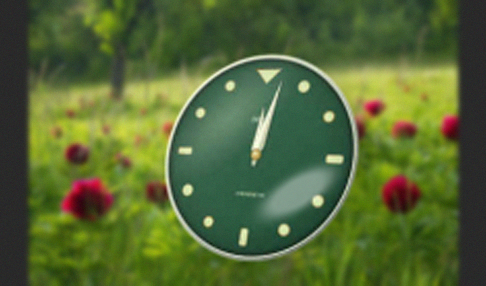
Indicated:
h=12 m=2
